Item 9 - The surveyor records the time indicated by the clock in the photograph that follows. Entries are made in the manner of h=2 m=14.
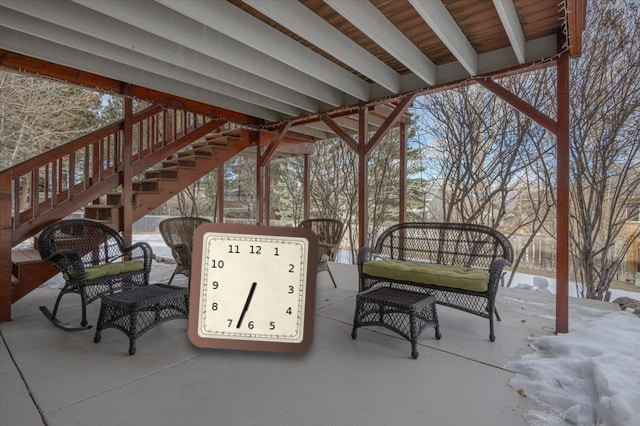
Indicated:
h=6 m=33
